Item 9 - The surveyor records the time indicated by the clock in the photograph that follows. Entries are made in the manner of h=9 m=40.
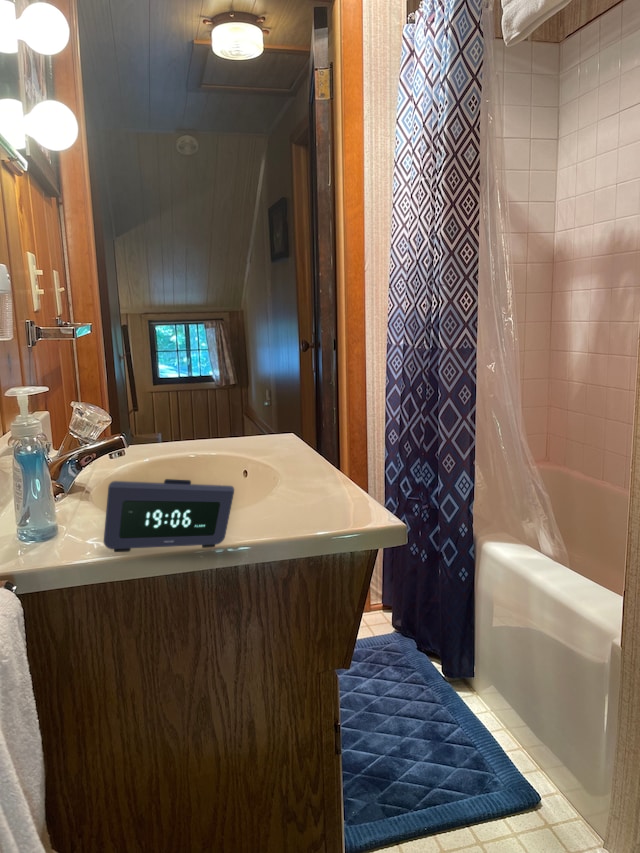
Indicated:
h=19 m=6
